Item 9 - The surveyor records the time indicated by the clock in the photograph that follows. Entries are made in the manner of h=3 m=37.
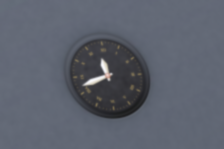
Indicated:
h=11 m=42
